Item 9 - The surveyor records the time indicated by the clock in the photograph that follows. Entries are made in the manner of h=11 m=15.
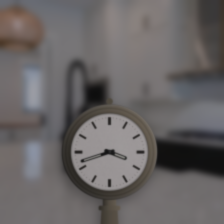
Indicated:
h=3 m=42
